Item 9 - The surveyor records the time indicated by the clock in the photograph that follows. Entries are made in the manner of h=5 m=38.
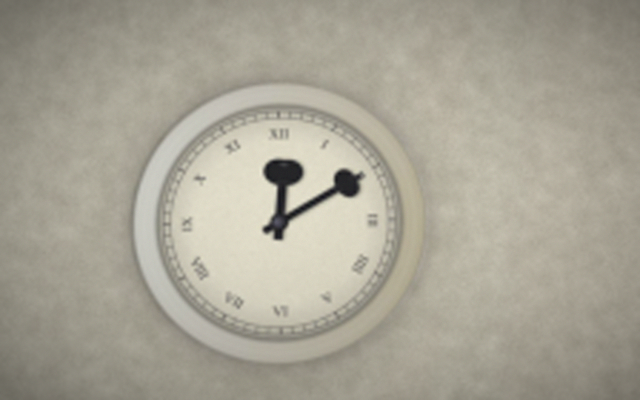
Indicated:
h=12 m=10
